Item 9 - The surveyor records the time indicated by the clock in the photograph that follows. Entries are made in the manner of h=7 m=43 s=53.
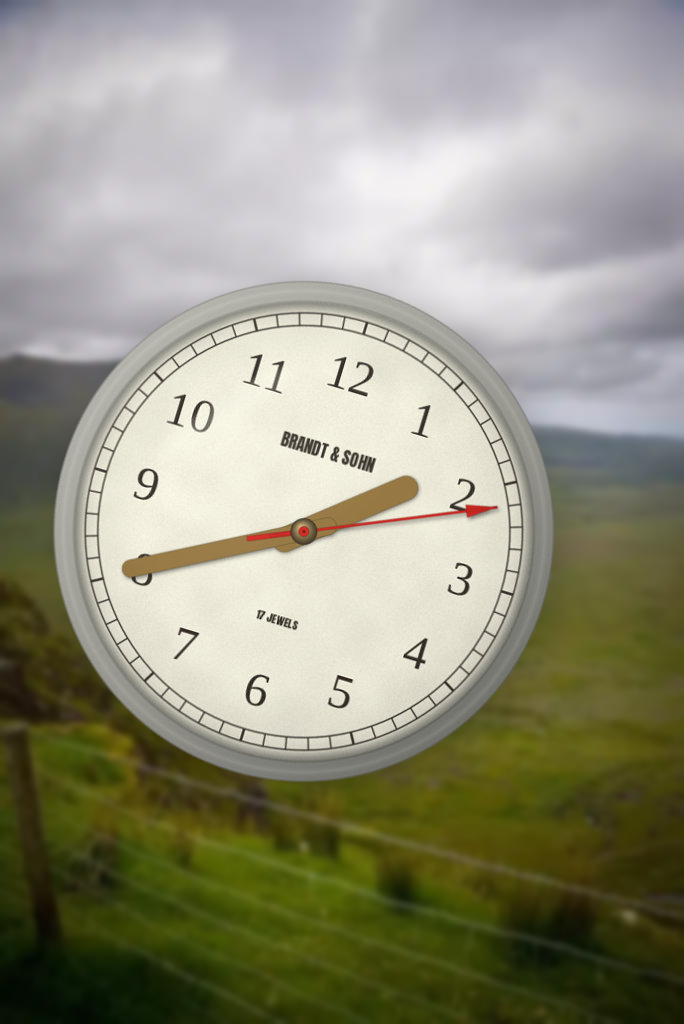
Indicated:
h=1 m=40 s=11
